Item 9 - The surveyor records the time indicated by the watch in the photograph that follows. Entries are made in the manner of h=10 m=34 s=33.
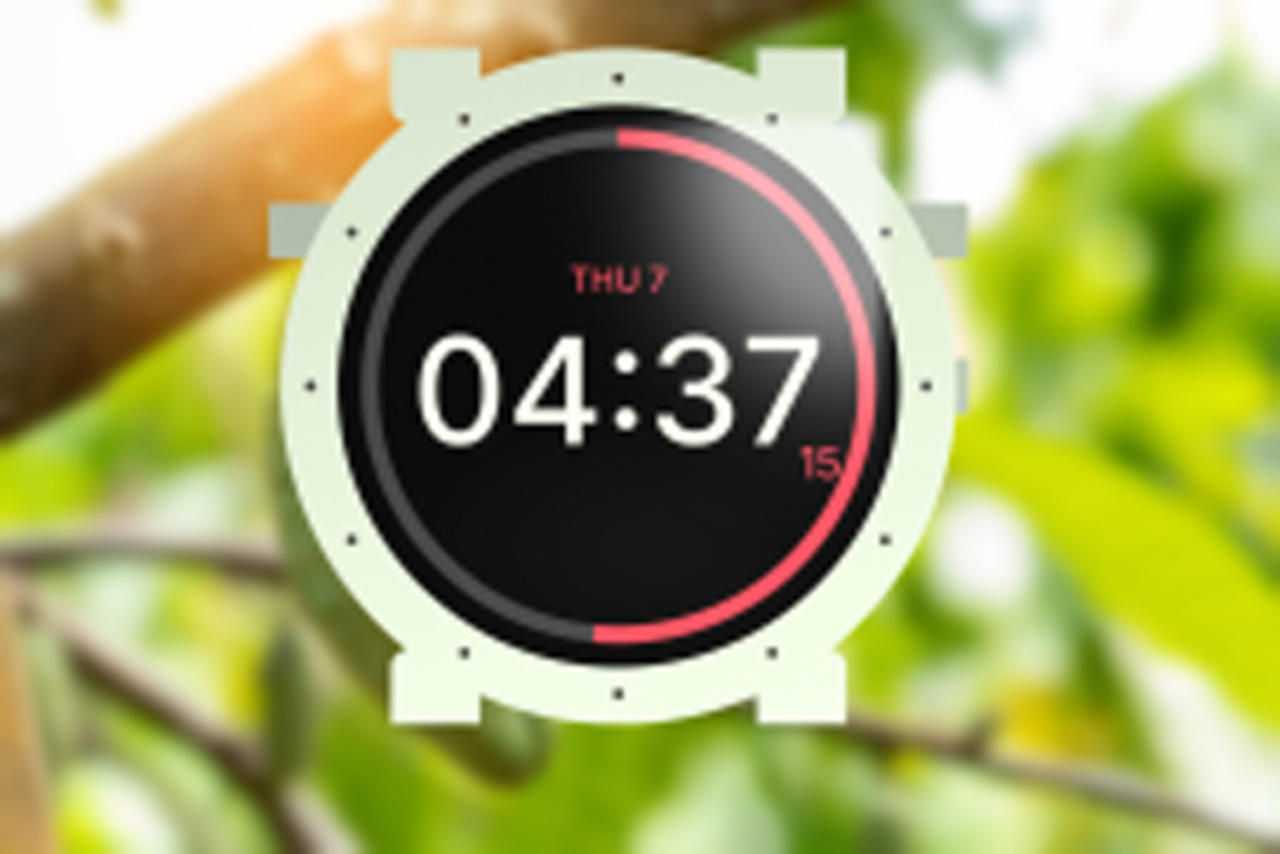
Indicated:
h=4 m=37 s=15
